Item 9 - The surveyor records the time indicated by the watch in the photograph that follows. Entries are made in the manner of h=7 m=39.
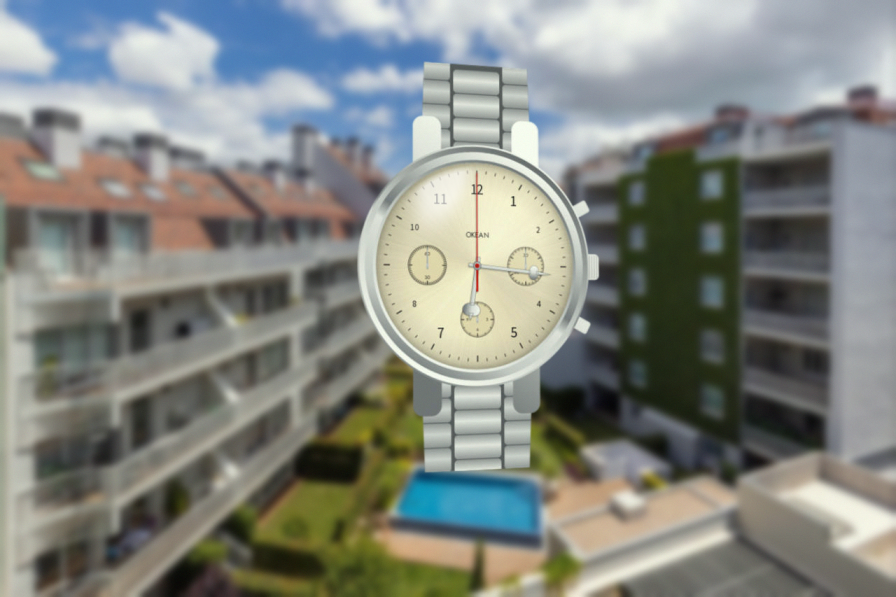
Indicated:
h=6 m=16
